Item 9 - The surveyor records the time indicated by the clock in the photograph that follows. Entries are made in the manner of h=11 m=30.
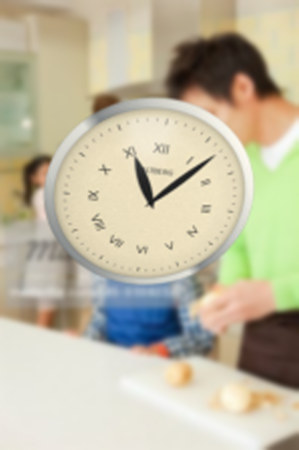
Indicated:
h=11 m=7
